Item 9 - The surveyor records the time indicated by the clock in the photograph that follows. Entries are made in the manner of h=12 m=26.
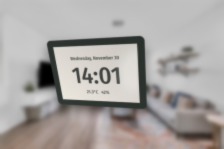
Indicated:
h=14 m=1
